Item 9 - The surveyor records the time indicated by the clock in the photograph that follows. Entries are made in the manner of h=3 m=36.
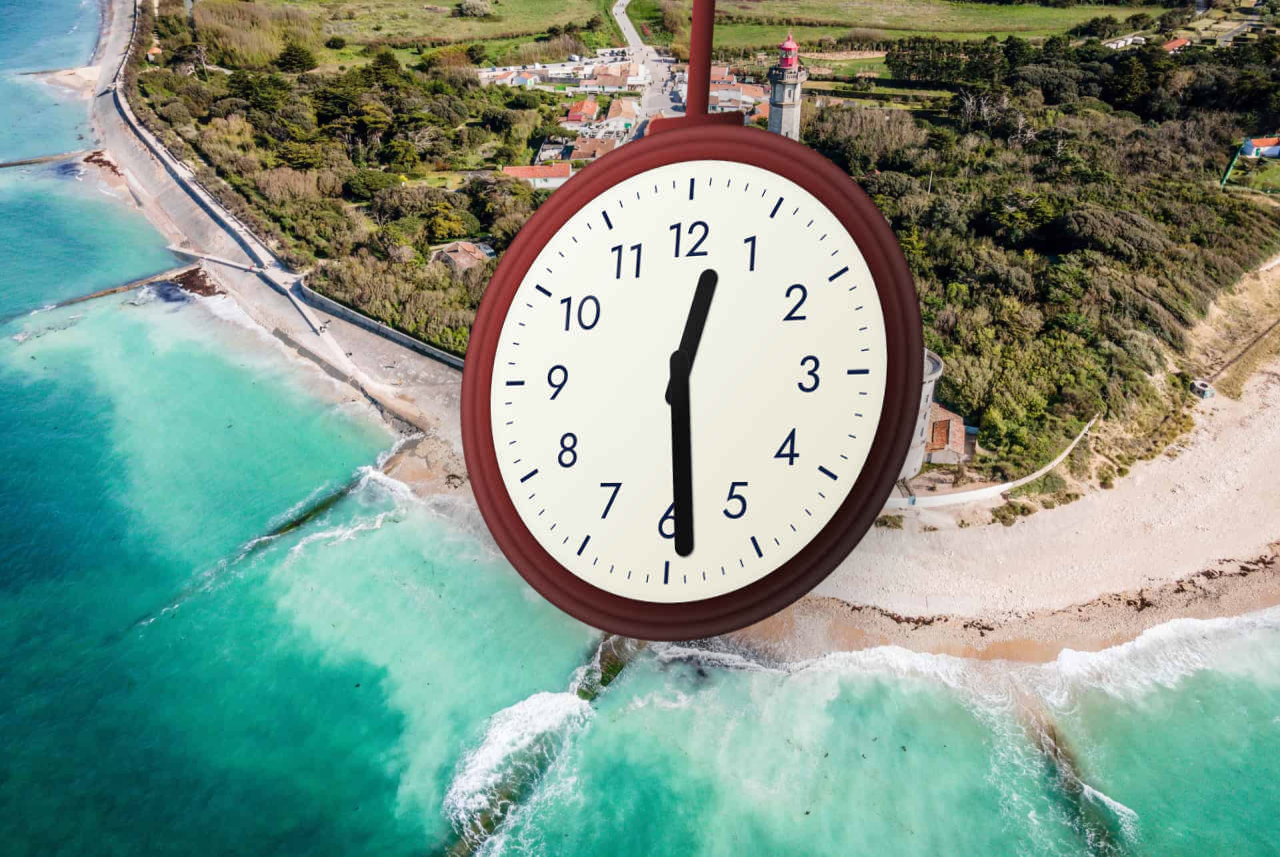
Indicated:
h=12 m=29
